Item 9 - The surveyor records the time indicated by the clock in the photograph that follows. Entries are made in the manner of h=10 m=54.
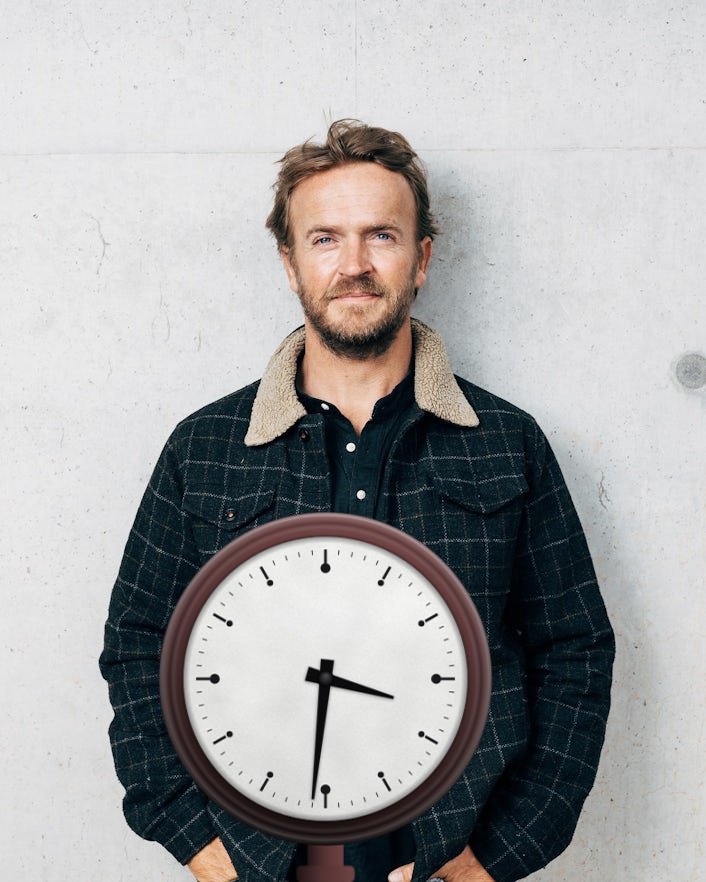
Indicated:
h=3 m=31
